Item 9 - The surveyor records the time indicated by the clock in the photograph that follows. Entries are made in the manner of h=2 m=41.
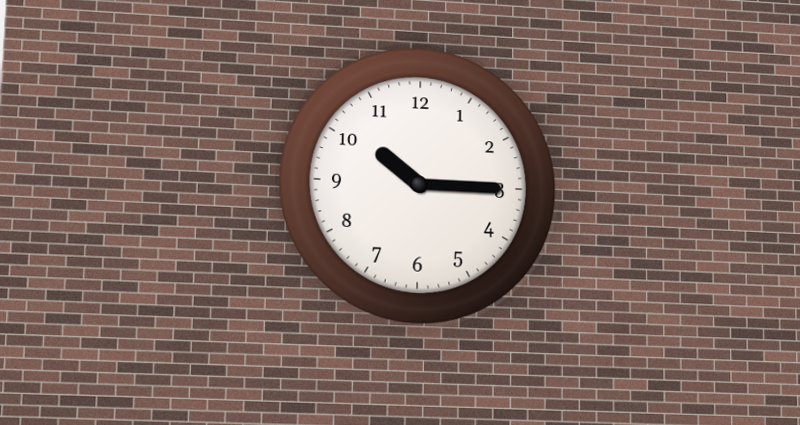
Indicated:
h=10 m=15
